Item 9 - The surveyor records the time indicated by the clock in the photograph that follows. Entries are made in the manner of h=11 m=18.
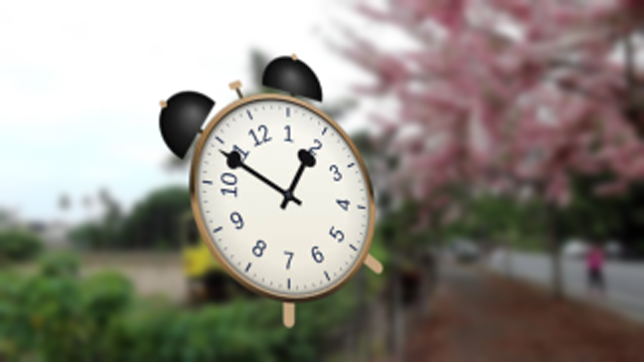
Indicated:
h=1 m=54
